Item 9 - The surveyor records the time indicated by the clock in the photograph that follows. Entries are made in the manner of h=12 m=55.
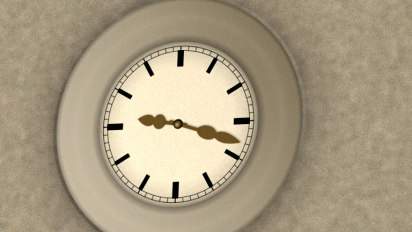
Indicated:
h=9 m=18
